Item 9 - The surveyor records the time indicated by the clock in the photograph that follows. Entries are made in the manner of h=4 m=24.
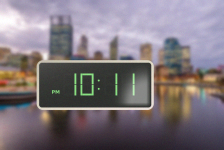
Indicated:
h=10 m=11
